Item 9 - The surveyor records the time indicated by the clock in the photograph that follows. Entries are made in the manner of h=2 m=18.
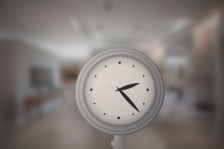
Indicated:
h=2 m=23
